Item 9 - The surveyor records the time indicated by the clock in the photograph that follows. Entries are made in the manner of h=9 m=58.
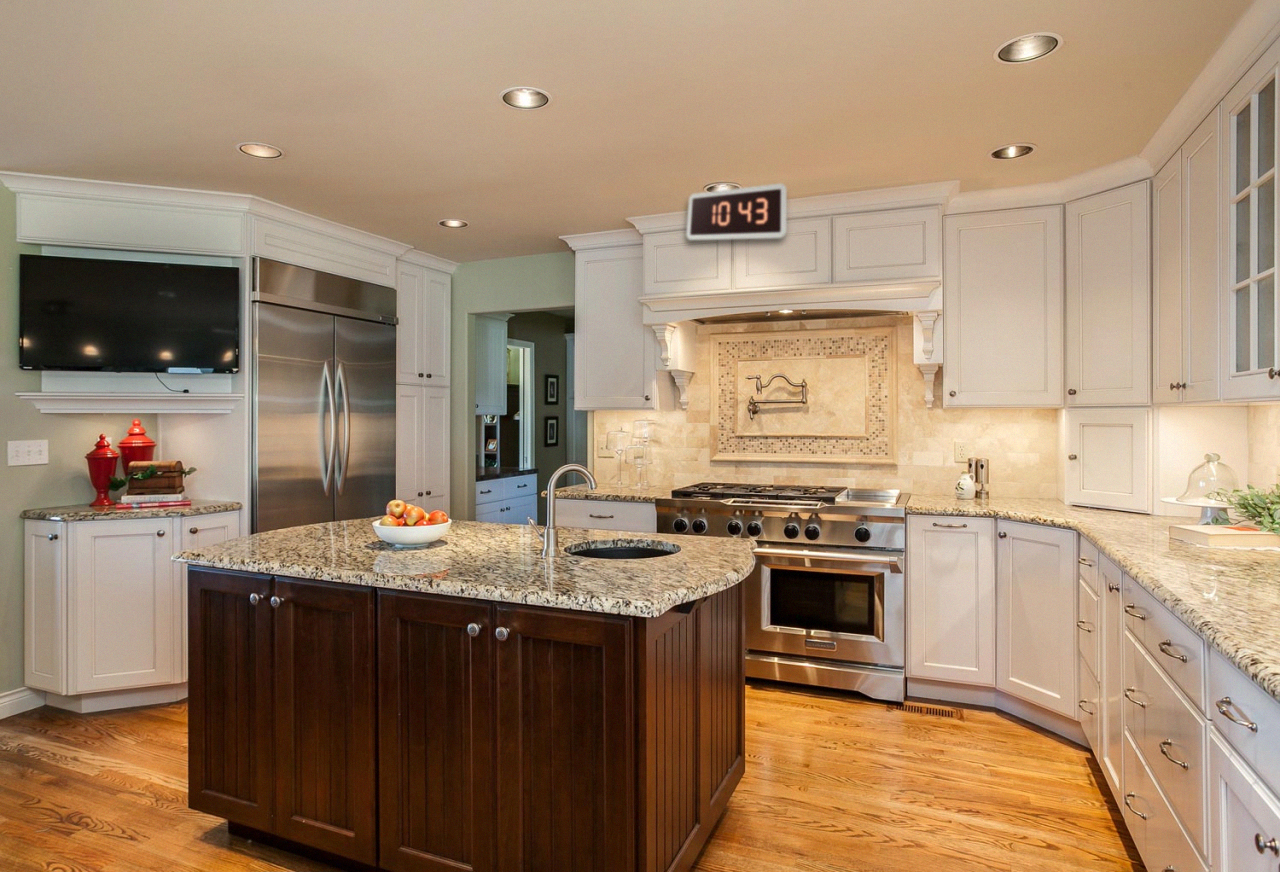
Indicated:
h=10 m=43
